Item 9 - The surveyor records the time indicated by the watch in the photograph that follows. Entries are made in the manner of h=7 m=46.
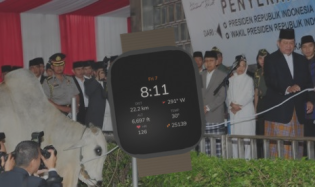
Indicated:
h=8 m=11
